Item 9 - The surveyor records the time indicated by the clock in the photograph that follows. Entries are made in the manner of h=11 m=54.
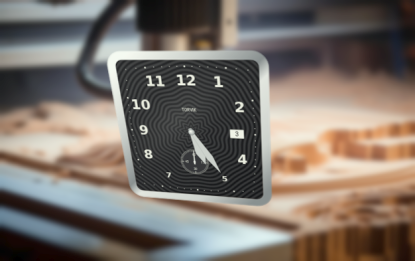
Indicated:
h=5 m=25
